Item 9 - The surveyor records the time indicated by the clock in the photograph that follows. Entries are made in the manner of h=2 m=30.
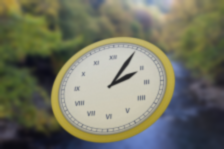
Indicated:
h=2 m=5
